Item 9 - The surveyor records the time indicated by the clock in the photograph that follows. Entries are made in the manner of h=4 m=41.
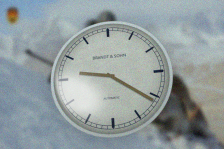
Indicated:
h=9 m=21
